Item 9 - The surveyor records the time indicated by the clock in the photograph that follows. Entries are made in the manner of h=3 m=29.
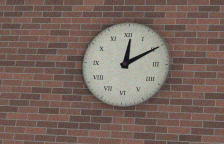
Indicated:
h=12 m=10
